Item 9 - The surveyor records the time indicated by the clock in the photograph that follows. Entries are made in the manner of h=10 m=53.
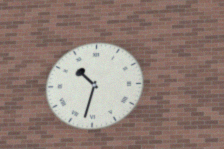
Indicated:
h=10 m=32
